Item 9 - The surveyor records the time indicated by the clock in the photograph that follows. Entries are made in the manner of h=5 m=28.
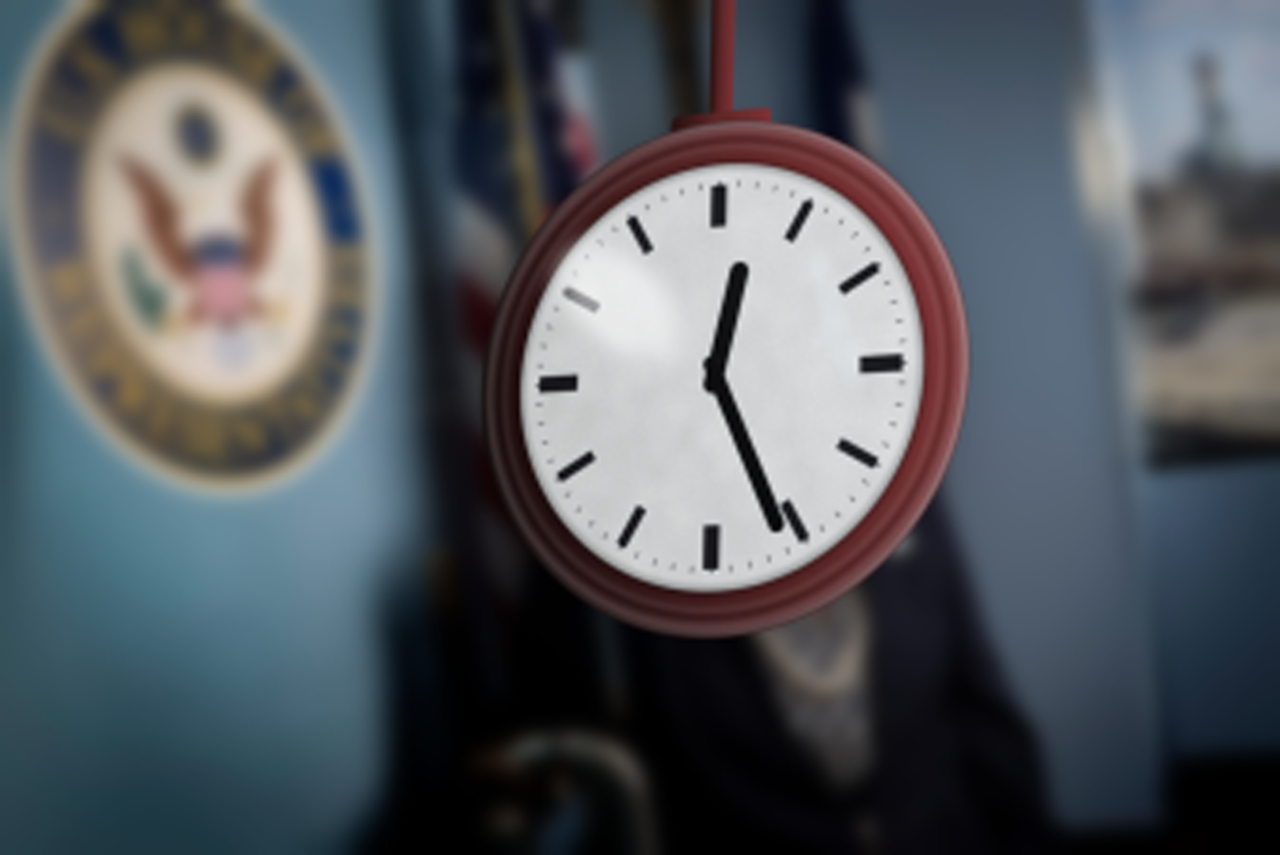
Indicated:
h=12 m=26
